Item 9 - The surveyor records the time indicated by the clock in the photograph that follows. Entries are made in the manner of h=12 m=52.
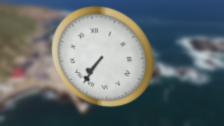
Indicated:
h=7 m=37
